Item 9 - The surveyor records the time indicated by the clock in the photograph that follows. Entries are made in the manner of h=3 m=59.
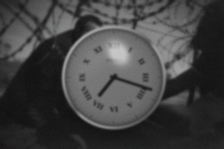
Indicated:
h=7 m=18
